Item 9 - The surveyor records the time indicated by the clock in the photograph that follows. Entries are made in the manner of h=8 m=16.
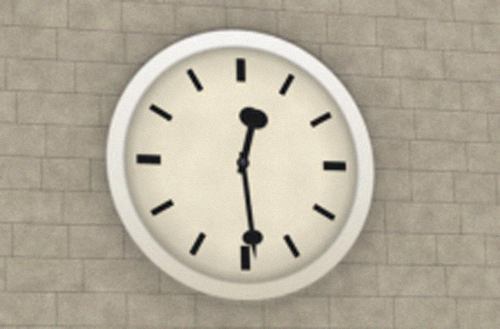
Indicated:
h=12 m=29
